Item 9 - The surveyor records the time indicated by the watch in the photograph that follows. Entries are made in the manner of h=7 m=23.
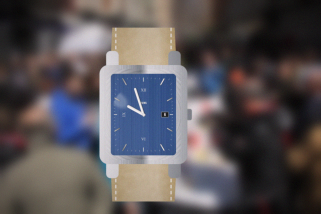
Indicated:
h=9 m=57
